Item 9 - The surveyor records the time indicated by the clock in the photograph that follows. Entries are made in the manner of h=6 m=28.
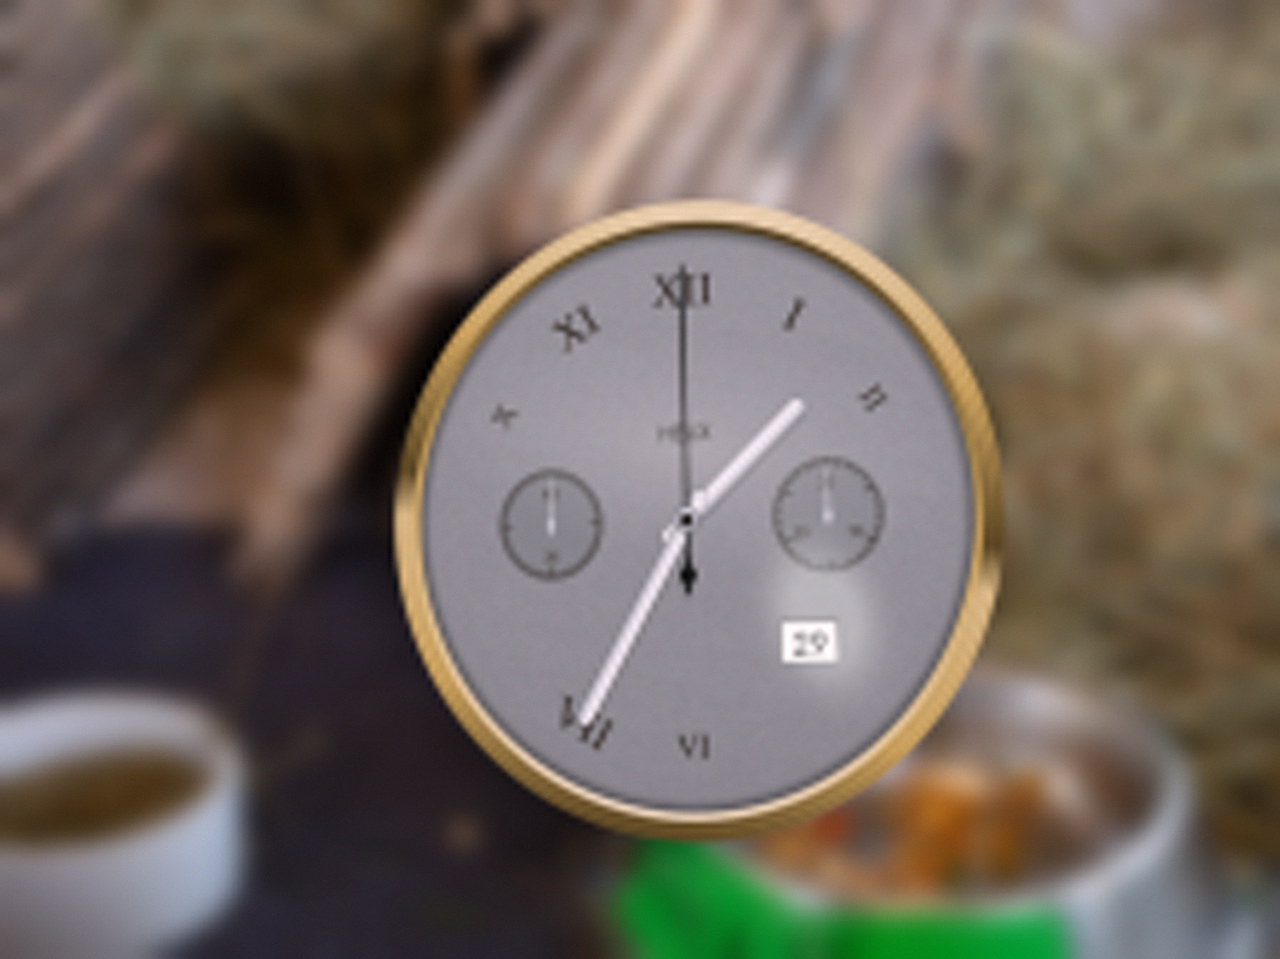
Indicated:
h=1 m=35
